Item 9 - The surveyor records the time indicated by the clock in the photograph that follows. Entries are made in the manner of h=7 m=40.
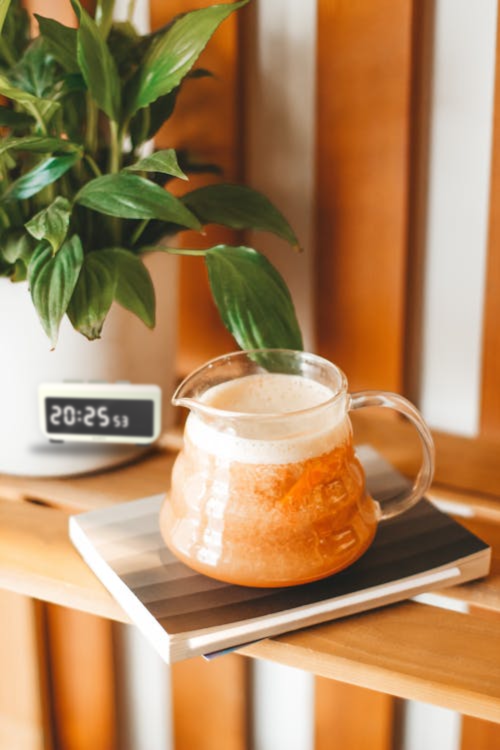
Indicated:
h=20 m=25
